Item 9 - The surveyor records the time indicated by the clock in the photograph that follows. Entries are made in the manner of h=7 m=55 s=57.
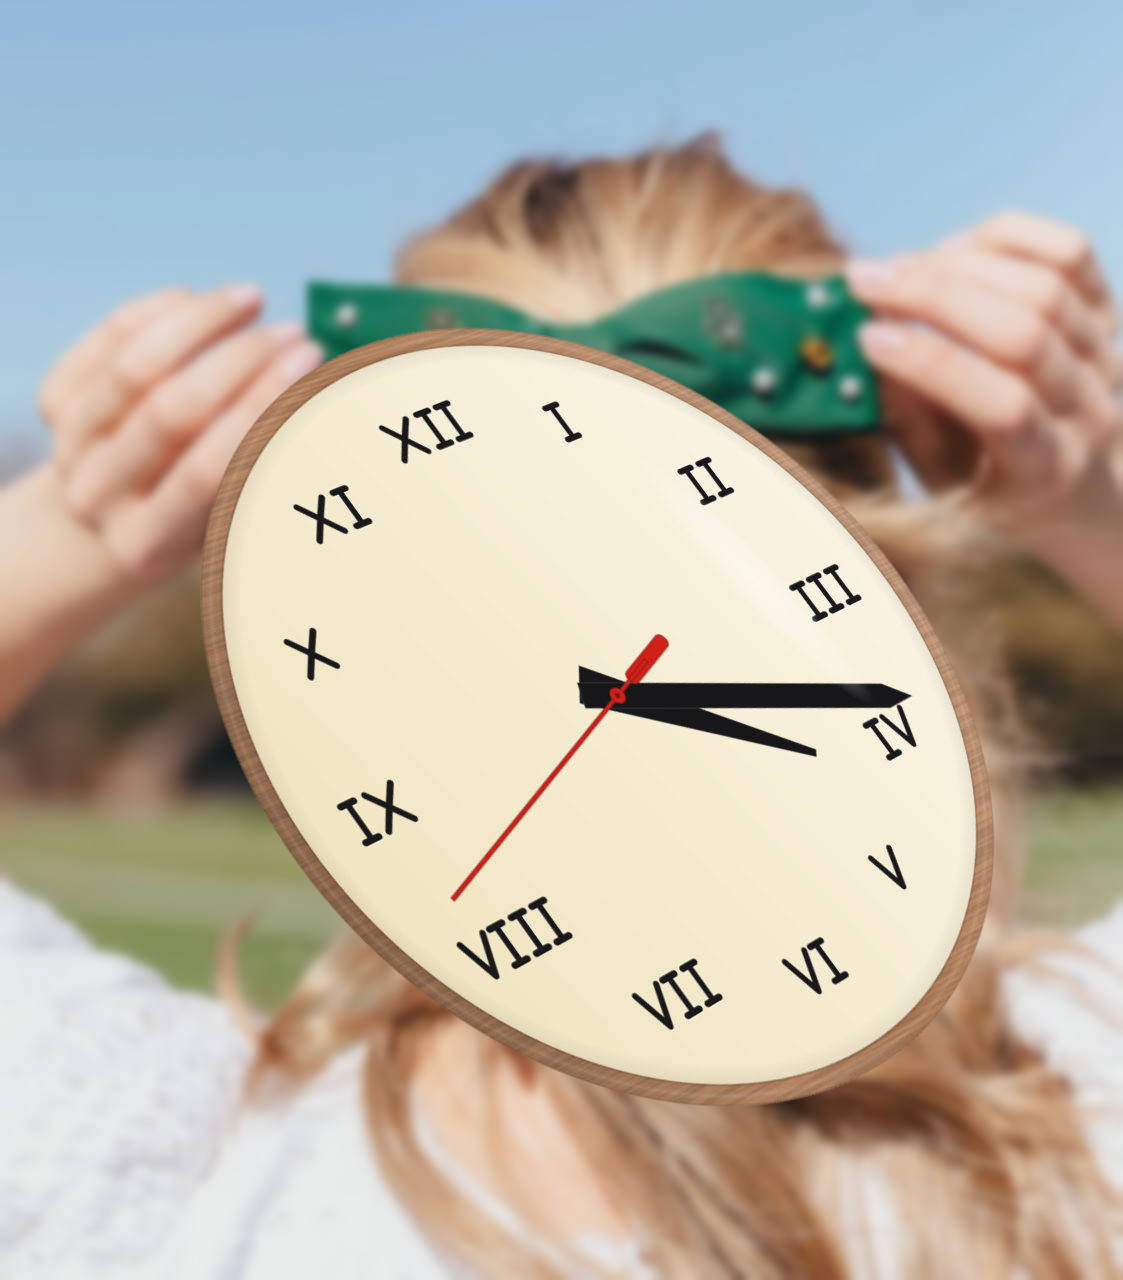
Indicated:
h=4 m=18 s=42
